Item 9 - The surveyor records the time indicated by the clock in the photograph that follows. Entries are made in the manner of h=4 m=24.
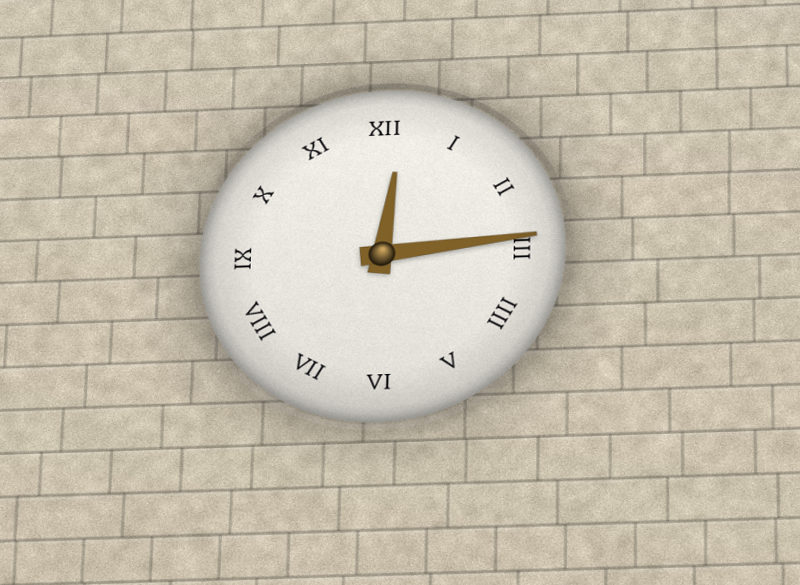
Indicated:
h=12 m=14
